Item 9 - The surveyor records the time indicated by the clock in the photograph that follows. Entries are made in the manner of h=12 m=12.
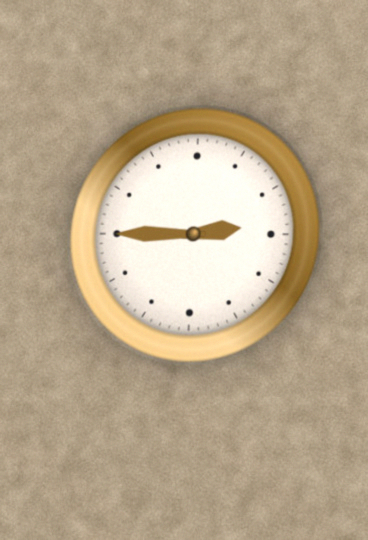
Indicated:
h=2 m=45
